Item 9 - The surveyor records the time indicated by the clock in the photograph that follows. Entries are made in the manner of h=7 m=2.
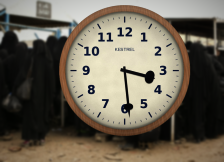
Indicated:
h=3 m=29
